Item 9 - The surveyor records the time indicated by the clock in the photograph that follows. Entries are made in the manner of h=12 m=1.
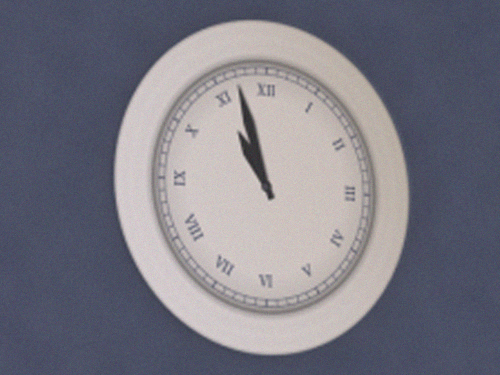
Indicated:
h=10 m=57
